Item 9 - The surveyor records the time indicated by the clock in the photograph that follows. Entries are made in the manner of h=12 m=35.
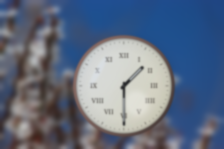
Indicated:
h=1 m=30
